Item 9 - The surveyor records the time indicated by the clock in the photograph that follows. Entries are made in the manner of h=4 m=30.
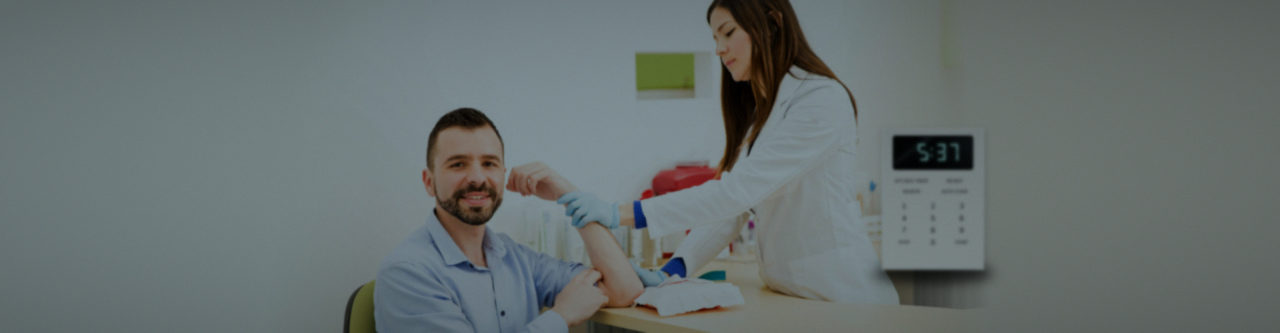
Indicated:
h=5 m=37
